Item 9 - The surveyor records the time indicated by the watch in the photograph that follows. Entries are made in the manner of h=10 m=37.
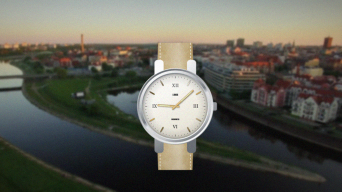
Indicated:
h=9 m=8
